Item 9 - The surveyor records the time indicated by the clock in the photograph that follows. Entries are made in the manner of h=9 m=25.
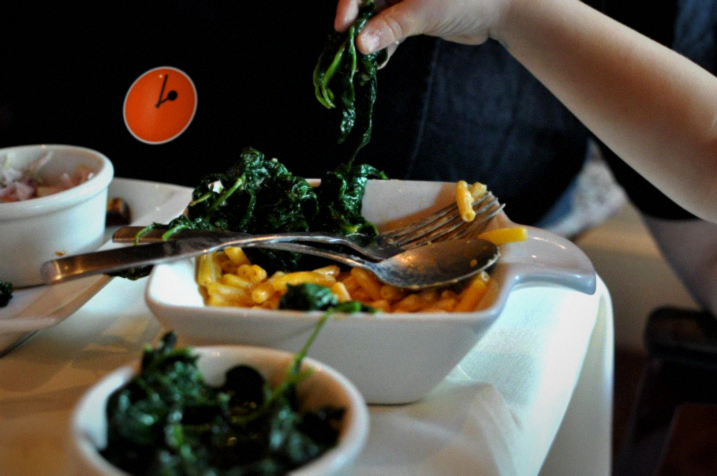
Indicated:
h=2 m=2
